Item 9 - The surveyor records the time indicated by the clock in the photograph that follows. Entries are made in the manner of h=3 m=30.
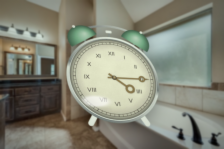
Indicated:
h=4 m=15
